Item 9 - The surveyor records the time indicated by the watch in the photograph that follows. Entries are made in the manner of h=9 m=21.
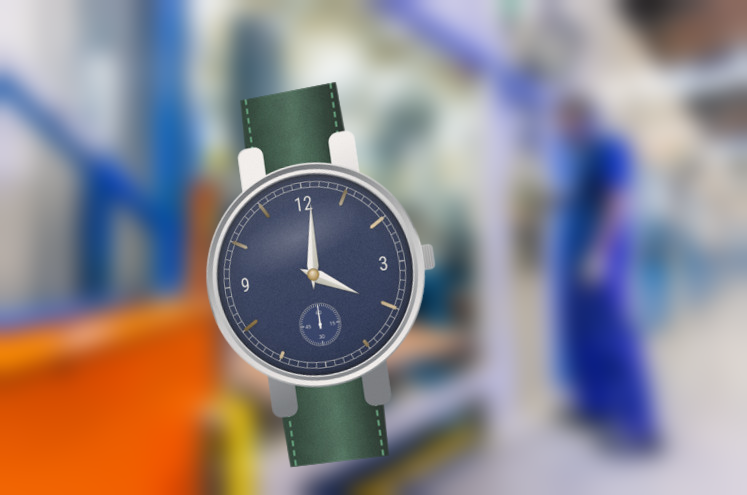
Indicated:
h=4 m=1
